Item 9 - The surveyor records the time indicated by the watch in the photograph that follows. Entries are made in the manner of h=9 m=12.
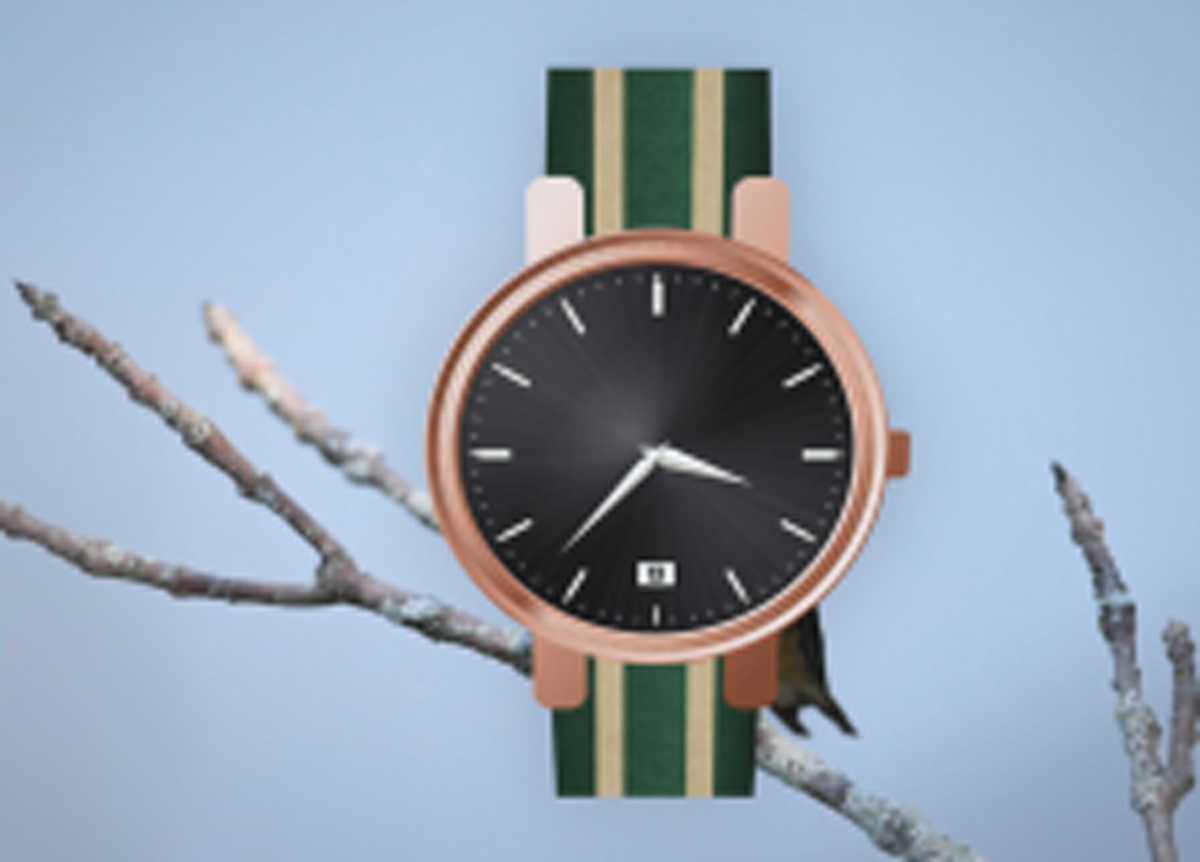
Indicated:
h=3 m=37
